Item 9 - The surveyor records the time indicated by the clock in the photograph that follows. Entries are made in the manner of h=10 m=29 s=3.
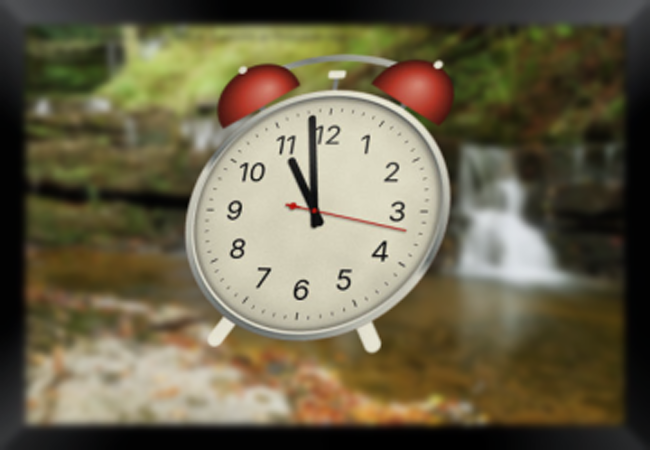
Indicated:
h=10 m=58 s=17
